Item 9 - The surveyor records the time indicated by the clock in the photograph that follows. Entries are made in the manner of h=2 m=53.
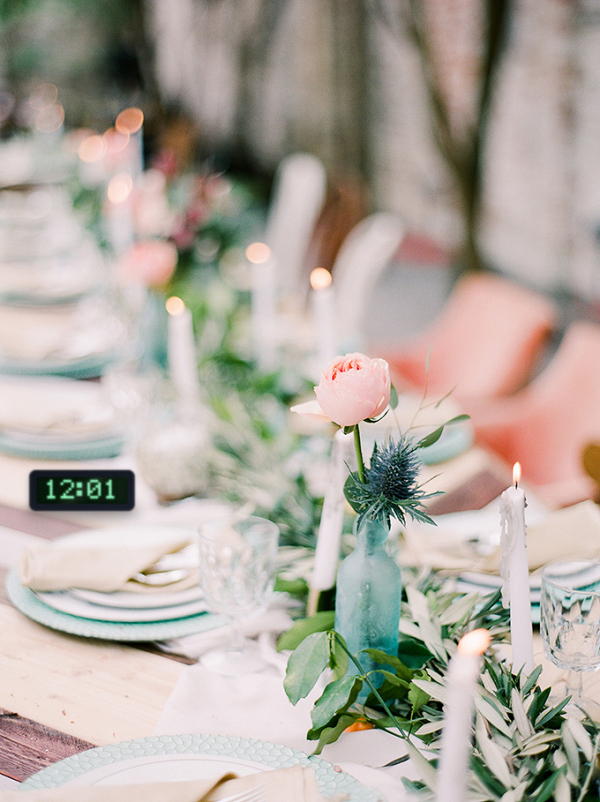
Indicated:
h=12 m=1
